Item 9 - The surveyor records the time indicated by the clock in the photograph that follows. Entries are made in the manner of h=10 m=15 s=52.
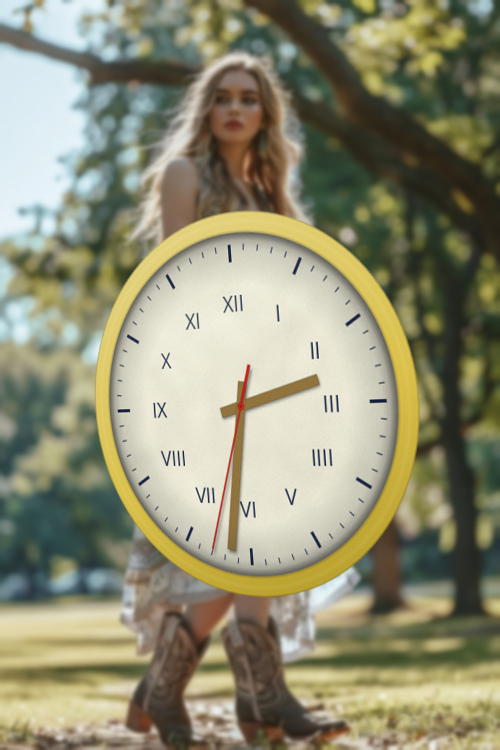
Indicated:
h=2 m=31 s=33
